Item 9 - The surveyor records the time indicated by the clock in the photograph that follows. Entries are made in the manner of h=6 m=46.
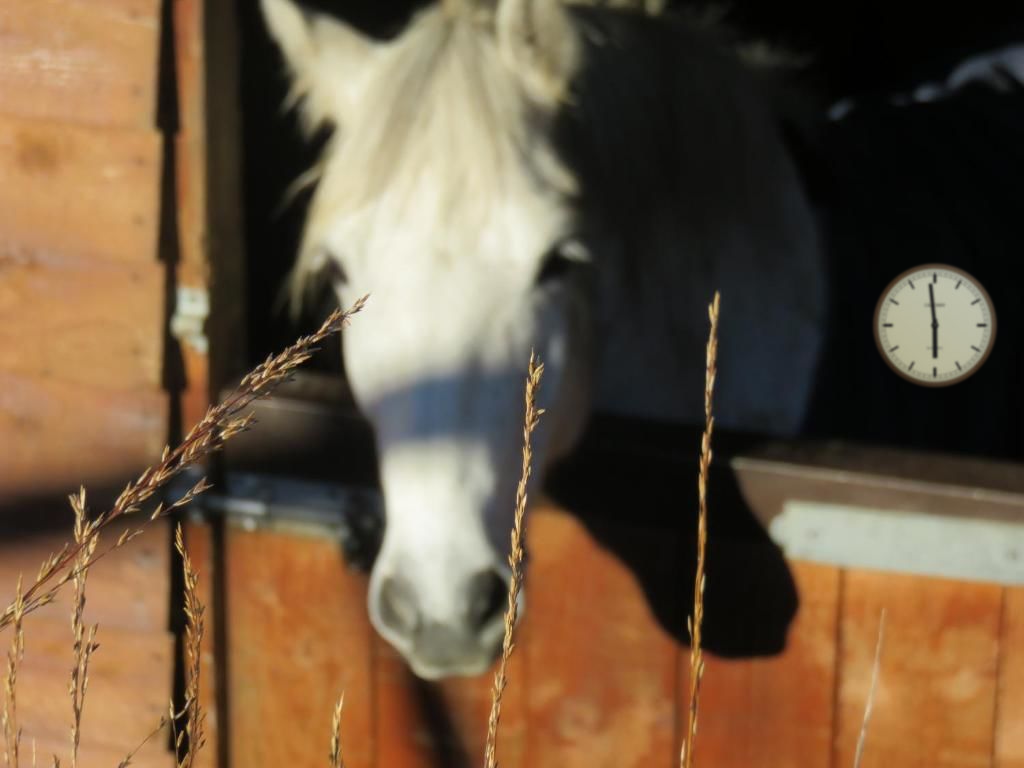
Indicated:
h=5 m=59
